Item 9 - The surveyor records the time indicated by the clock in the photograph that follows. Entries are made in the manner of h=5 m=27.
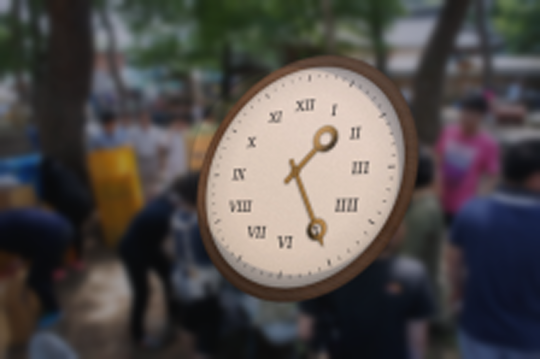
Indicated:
h=1 m=25
